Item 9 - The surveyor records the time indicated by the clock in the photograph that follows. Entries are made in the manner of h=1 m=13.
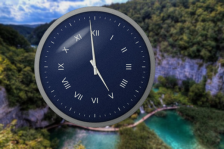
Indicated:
h=4 m=59
